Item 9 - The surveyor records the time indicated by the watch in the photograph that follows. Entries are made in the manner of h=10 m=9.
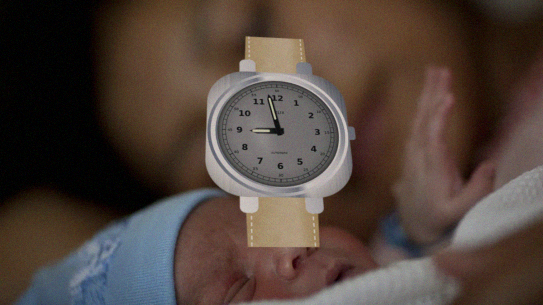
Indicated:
h=8 m=58
